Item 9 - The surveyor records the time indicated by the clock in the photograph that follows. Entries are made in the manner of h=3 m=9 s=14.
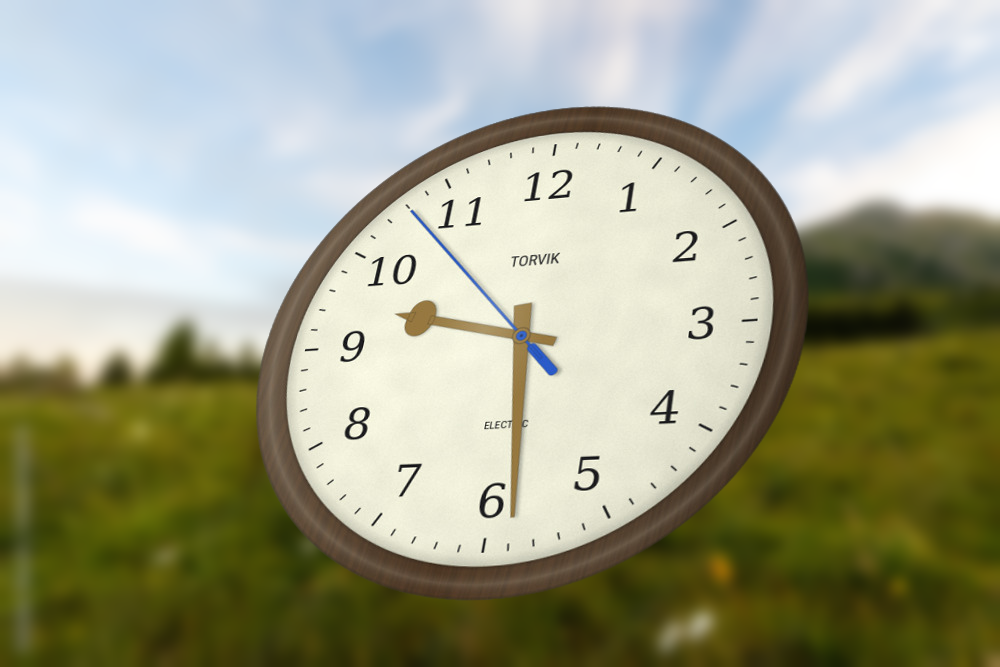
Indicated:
h=9 m=28 s=53
